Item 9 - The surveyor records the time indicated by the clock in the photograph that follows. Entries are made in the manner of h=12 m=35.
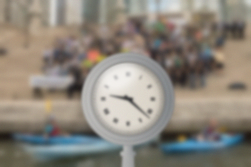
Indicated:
h=9 m=22
